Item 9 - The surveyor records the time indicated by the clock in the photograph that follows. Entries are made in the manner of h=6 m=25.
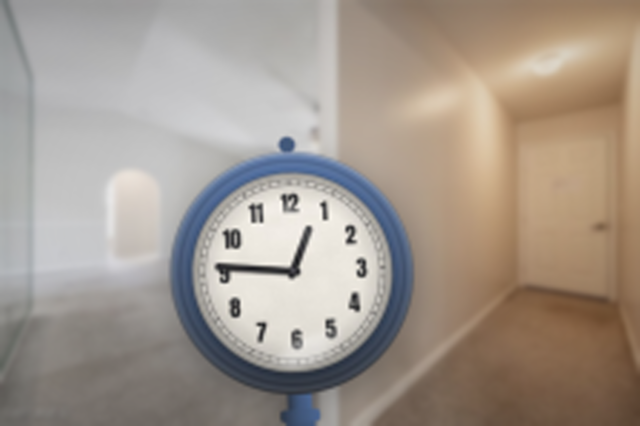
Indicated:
h=12 m=46
